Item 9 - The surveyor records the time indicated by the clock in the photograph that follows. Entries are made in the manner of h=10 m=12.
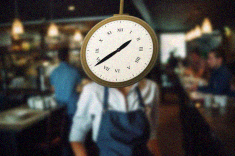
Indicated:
h=1 m=39
